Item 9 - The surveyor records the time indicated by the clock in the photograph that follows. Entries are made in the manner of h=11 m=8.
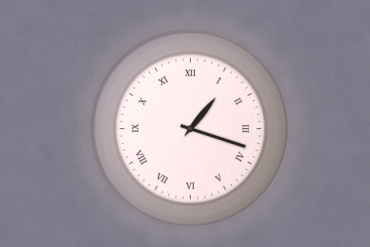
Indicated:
h=1 m=18
